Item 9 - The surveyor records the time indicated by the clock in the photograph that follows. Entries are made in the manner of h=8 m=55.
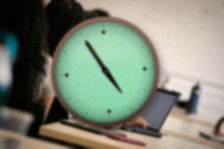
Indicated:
h=4 m=55
